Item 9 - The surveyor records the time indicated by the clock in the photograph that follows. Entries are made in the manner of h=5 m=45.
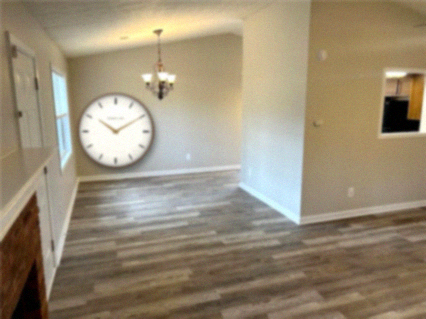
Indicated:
h=10 m=10
